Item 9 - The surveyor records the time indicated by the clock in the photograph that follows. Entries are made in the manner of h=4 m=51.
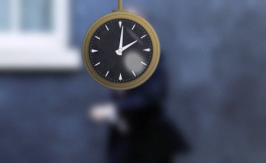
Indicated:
h=2 m=1
